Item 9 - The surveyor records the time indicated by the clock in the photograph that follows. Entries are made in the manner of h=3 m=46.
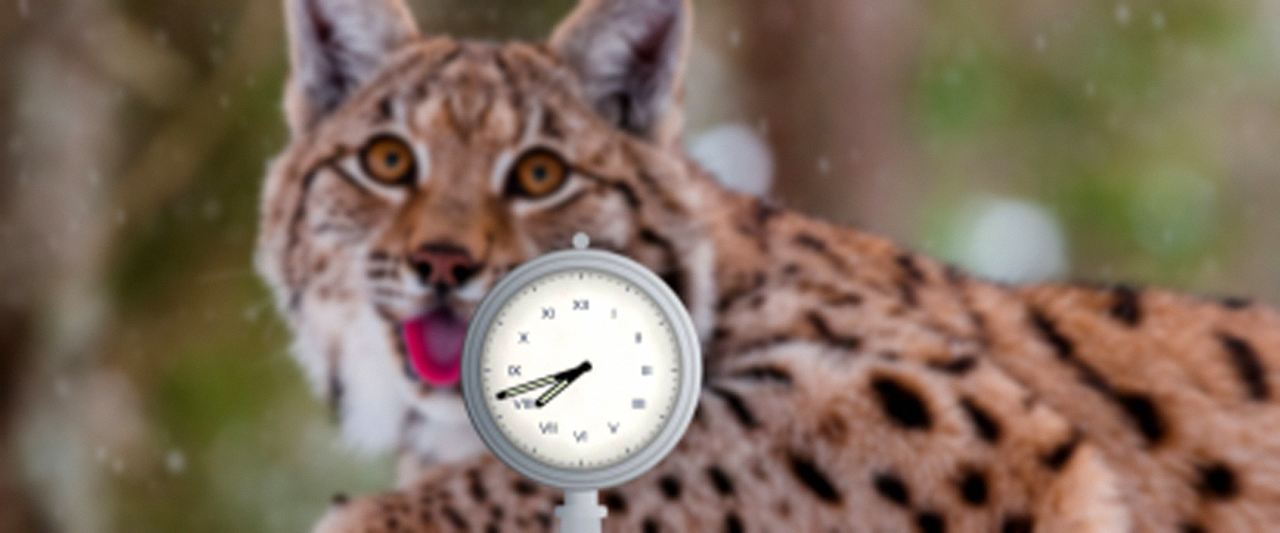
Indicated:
h=7 m=42
